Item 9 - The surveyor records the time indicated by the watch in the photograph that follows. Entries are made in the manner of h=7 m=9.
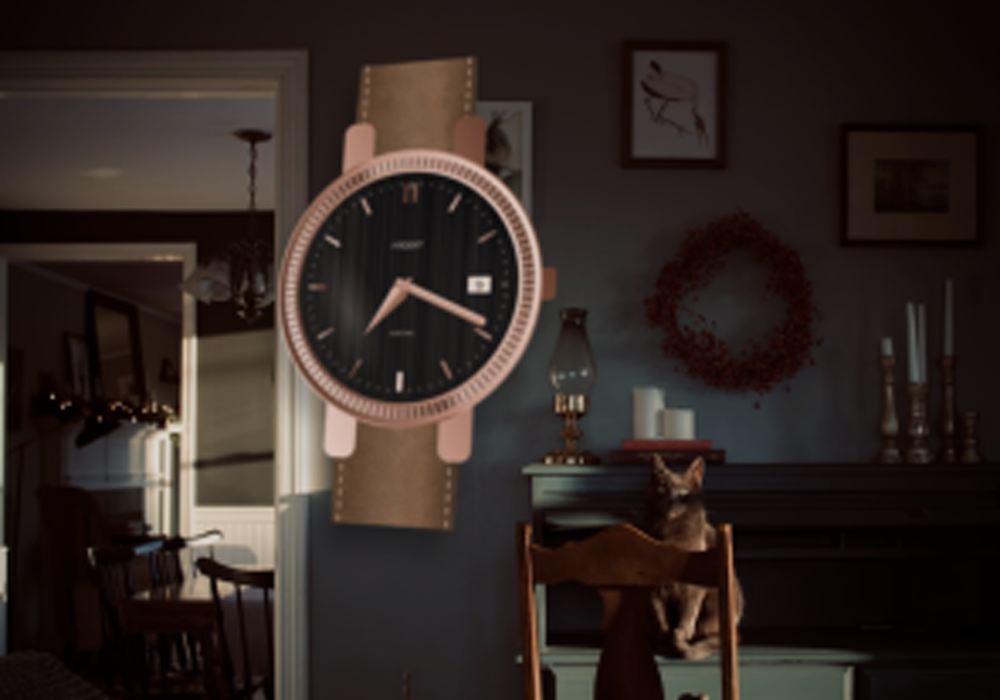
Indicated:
h=7 m=19
